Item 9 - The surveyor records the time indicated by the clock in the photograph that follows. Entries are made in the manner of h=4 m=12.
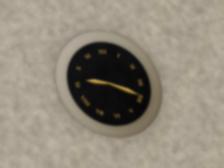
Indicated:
h=9 m=19
